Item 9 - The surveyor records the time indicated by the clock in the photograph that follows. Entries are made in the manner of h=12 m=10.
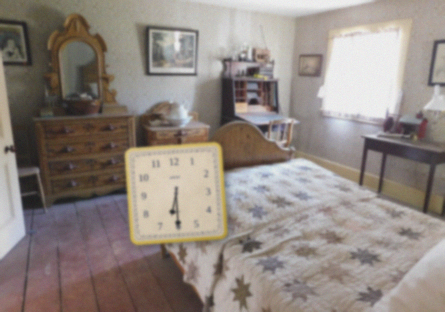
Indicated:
h=6 m=30
